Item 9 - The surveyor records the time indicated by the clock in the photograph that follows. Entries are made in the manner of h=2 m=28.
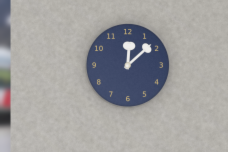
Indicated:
h=12 m=8
